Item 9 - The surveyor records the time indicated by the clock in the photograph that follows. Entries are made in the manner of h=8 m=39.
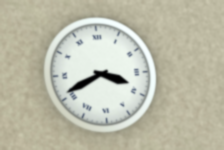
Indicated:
h=3 m=41
